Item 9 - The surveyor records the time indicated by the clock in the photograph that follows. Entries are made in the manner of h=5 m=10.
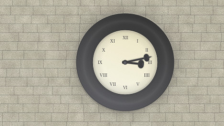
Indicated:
h=3 m=13
